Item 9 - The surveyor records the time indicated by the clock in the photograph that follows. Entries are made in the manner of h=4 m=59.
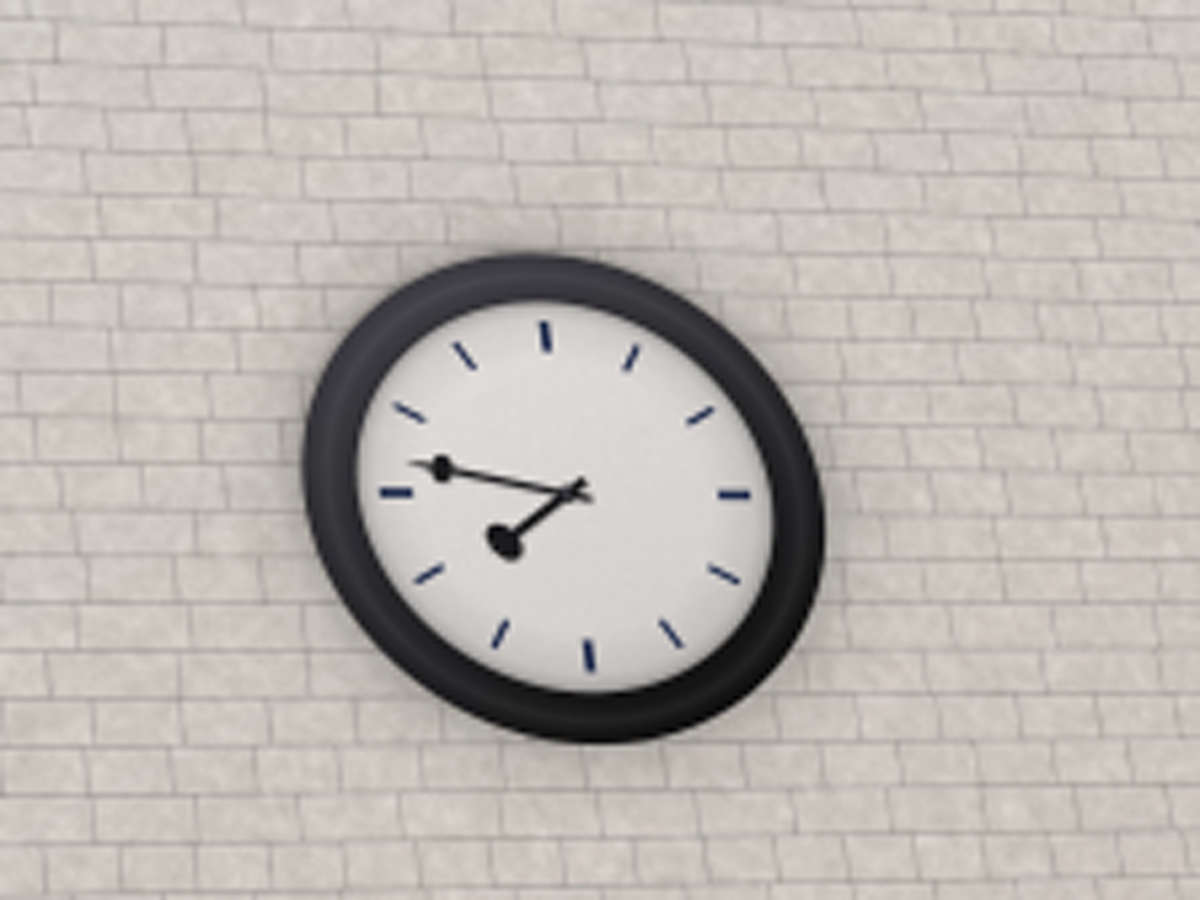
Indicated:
h=7 m=47
